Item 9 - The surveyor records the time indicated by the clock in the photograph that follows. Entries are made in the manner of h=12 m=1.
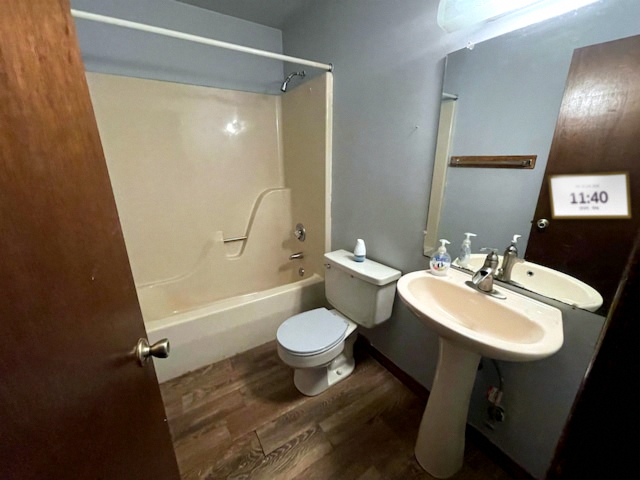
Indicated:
h=11 m=40
